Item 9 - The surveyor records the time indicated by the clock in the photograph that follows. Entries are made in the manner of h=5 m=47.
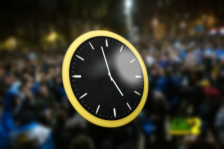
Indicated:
h=4 m=58
